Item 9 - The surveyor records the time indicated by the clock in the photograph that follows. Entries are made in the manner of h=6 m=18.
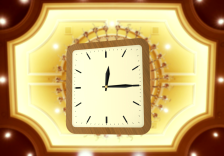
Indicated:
h=12 m=15
